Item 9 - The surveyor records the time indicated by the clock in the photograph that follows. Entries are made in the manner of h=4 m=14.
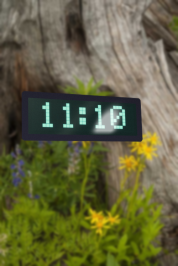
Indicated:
h=11 m=10
